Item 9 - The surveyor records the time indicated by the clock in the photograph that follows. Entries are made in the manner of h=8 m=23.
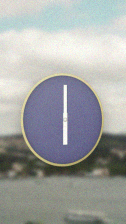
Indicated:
h=6 m=0
